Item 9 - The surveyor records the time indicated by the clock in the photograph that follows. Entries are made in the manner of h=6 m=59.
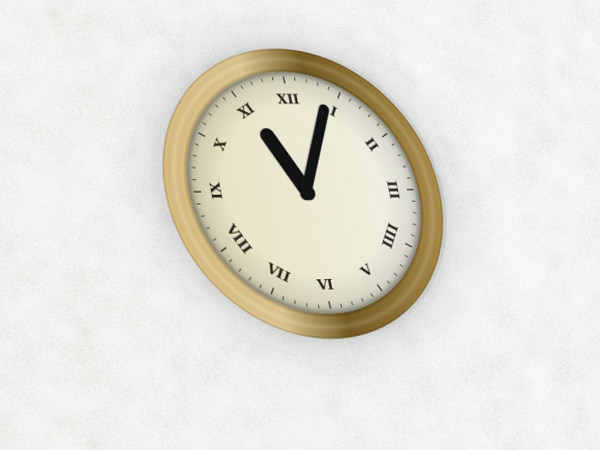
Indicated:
h=11 m=4
